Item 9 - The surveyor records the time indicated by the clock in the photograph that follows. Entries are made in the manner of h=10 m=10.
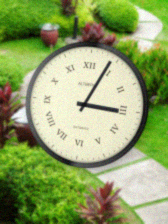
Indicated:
h=3 m=4
